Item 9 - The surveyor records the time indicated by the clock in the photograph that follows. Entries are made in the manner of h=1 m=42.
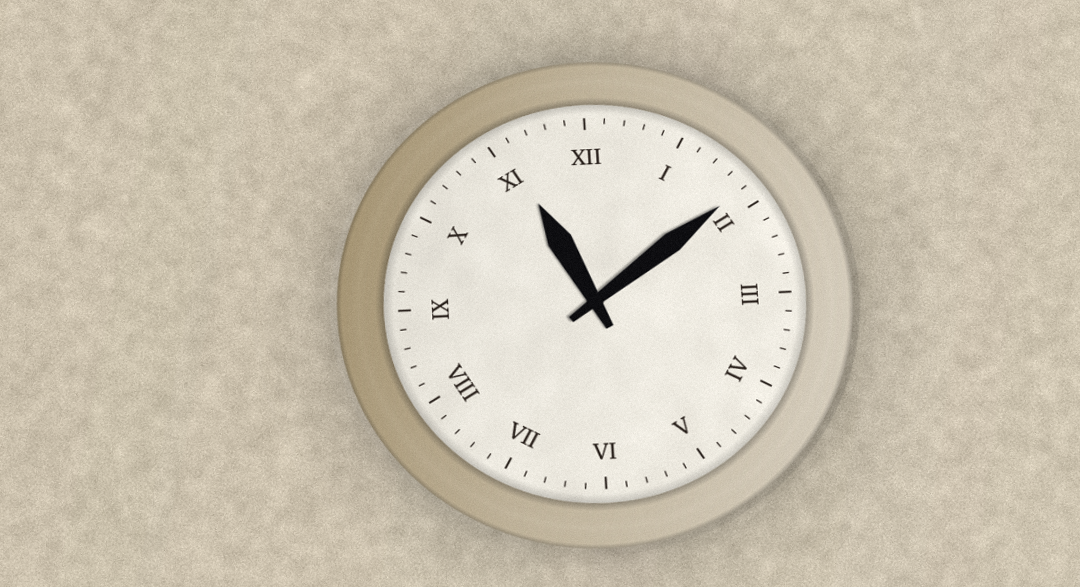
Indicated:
h=11 m=9
